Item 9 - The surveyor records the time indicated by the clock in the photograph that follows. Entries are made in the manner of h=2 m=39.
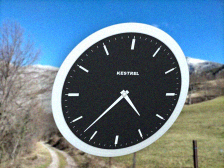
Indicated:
h=4 m=37
